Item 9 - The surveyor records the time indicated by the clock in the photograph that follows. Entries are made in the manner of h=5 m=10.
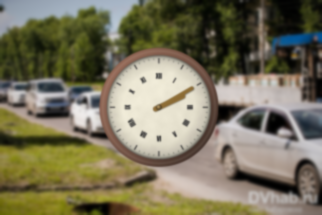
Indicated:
h=2 m=10
